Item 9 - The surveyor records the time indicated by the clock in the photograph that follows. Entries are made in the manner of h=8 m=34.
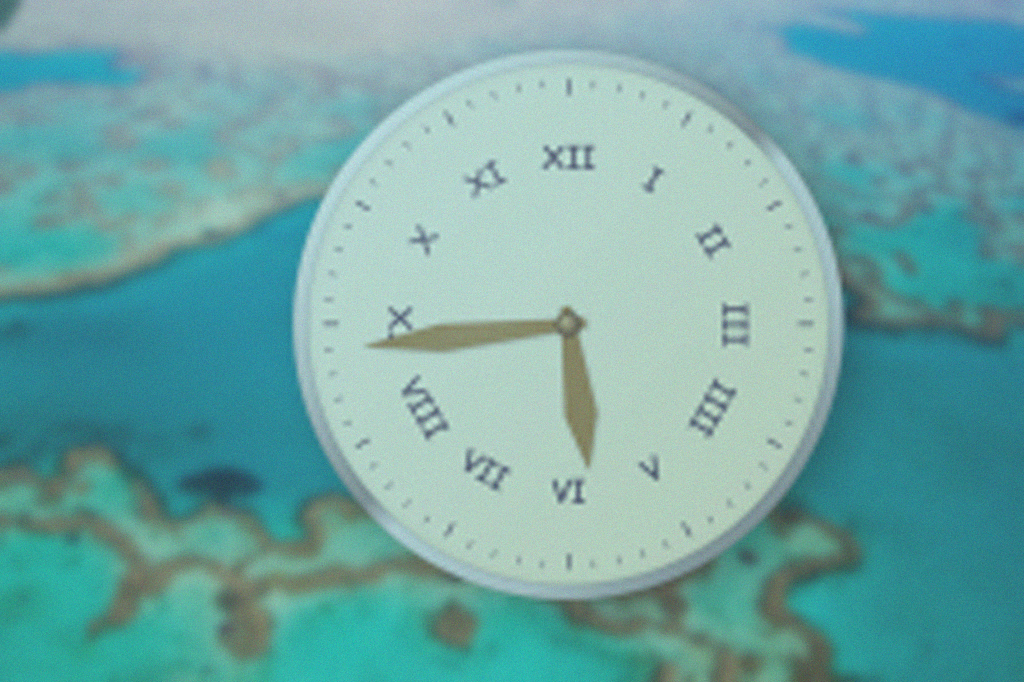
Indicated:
h=5 m=44
